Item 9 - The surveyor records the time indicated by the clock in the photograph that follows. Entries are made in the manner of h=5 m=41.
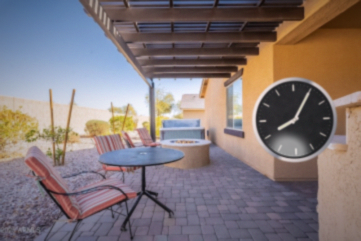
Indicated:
h=8 m=5
